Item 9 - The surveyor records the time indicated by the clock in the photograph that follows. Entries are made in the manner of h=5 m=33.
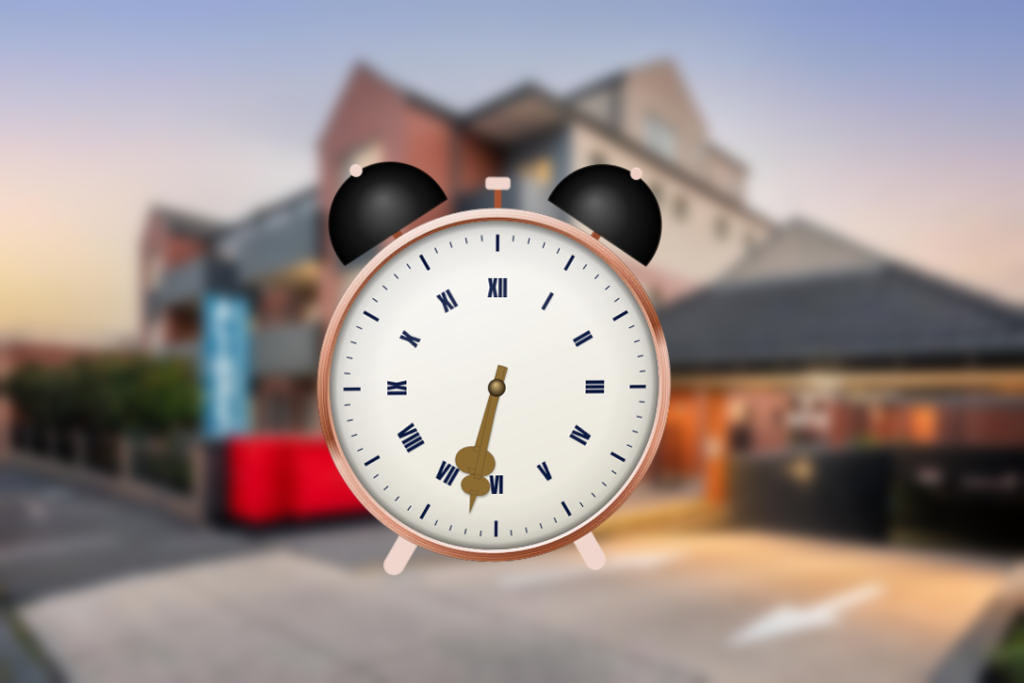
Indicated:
h=6 m=32
